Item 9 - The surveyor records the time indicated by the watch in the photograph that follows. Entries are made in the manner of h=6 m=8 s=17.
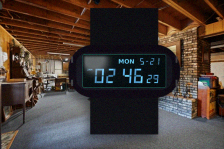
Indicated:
h=2 m=46 s=29
